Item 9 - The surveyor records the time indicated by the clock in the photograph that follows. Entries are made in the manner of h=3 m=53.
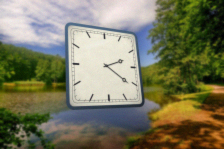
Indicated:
h=2 m=21
